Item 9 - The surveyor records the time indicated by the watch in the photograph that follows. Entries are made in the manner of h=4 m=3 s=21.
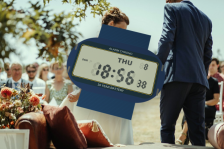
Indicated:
h=18 m=56 s=38
